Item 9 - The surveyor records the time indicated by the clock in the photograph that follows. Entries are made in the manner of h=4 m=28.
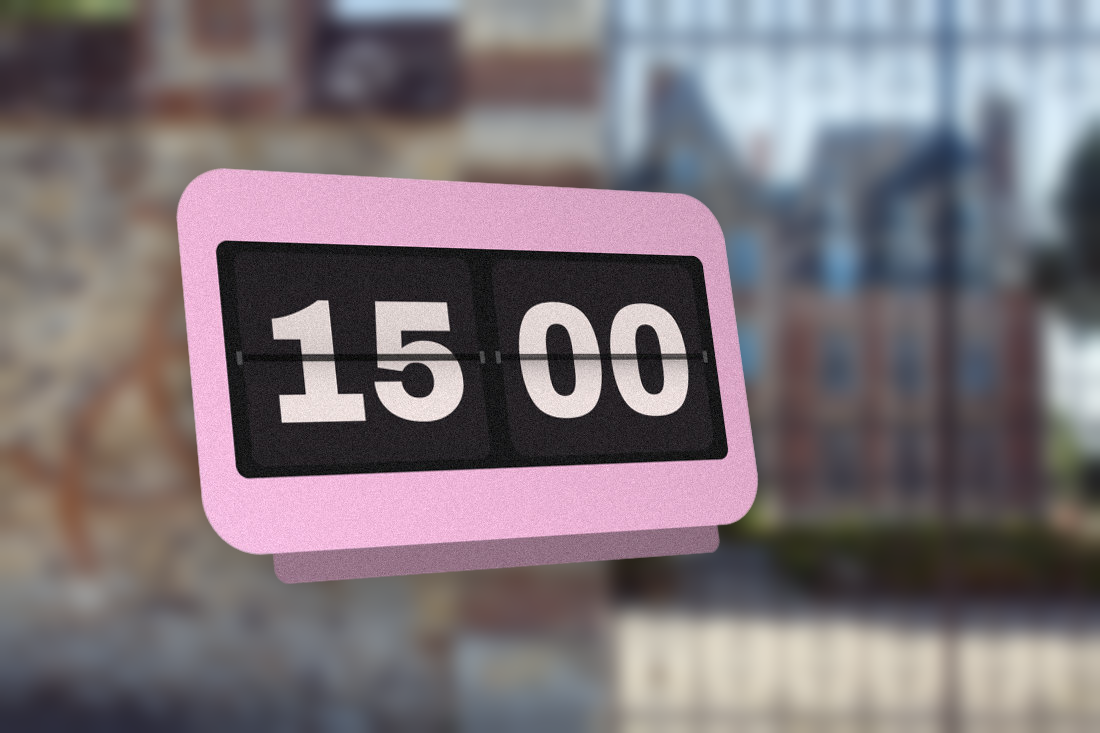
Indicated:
h=15 m=0
